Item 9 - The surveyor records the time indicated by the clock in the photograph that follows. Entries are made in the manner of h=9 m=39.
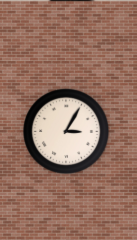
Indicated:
h=3 m=5
